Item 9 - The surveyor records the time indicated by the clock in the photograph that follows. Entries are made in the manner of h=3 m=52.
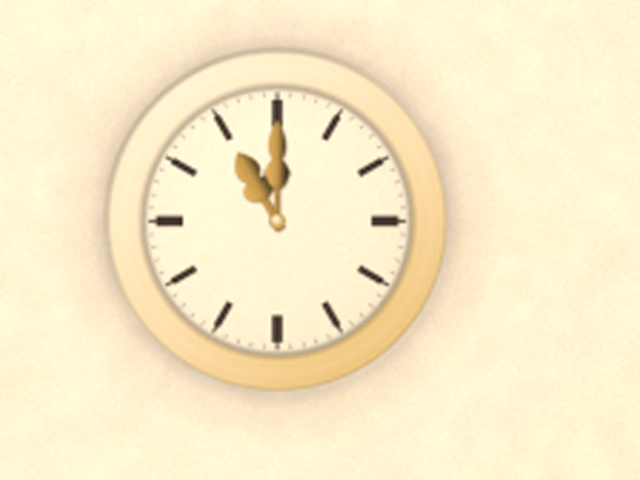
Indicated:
h=11 m=0
